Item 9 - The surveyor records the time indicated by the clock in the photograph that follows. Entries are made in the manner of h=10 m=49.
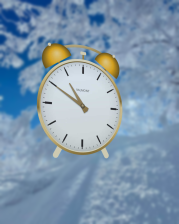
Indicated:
h=10 m=50
